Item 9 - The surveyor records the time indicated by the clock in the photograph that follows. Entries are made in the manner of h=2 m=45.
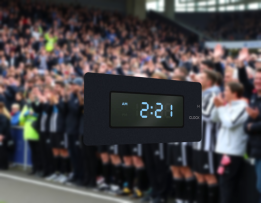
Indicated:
h=2 m=21
